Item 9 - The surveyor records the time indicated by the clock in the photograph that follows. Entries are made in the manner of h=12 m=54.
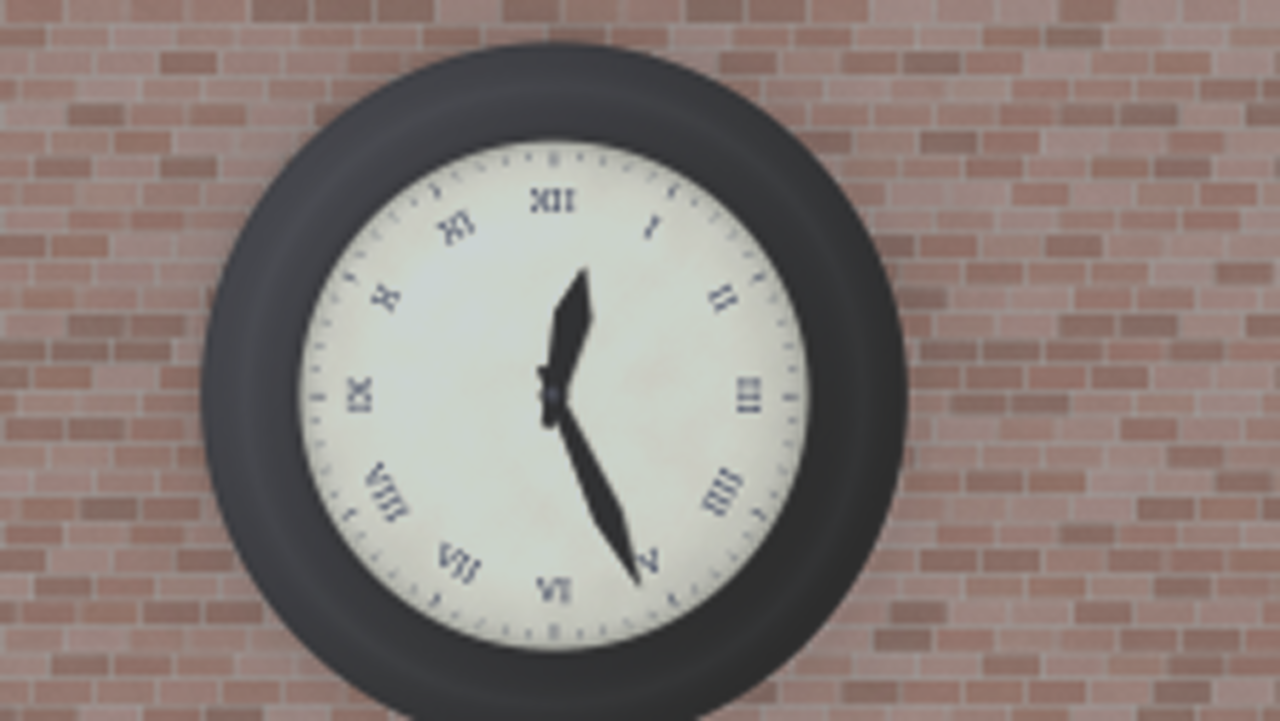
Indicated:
h=12 m=26
